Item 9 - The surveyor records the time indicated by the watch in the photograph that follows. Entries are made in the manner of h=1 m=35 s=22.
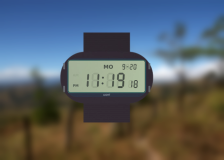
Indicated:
h=11 m=19 s=18
